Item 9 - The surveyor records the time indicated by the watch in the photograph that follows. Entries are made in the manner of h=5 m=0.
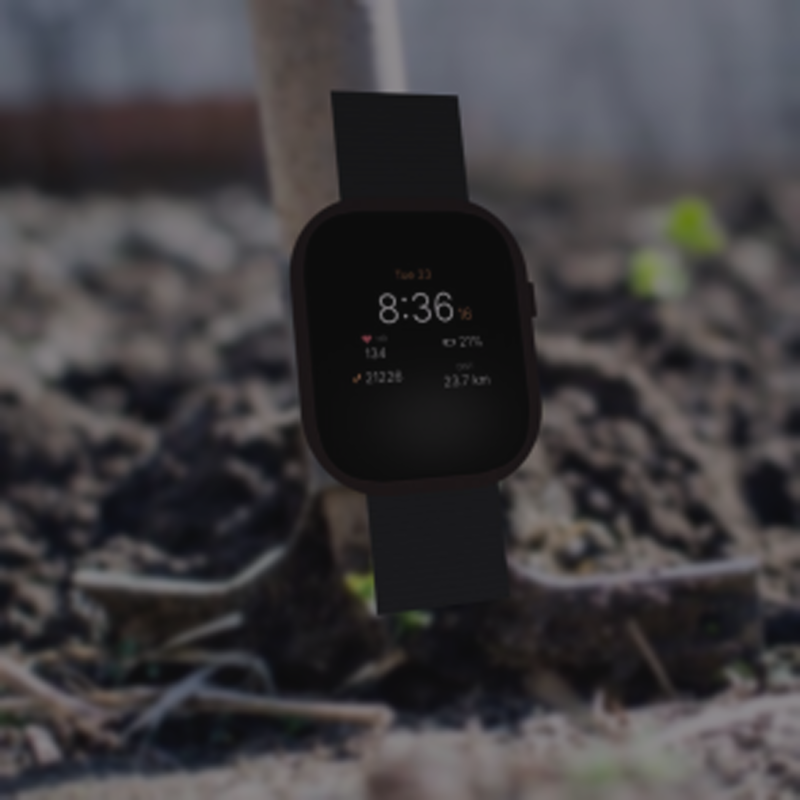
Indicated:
h=8 m=36
